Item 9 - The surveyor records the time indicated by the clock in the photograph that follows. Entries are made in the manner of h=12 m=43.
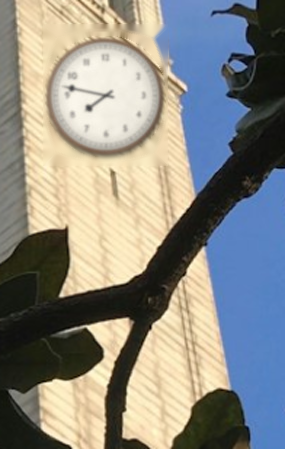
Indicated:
h=7 m=47
